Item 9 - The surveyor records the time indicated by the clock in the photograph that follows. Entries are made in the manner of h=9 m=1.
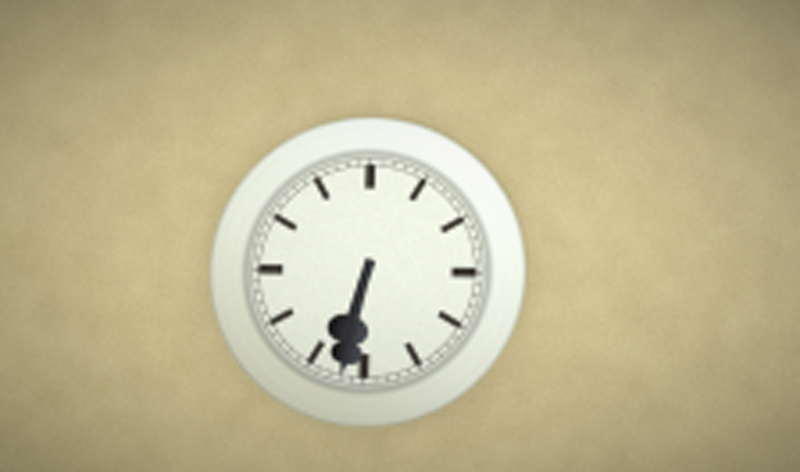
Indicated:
h=6 m=32
